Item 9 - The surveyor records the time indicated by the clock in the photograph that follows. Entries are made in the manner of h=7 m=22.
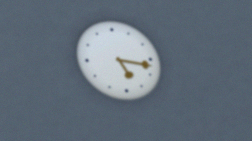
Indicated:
h=5 m=17
